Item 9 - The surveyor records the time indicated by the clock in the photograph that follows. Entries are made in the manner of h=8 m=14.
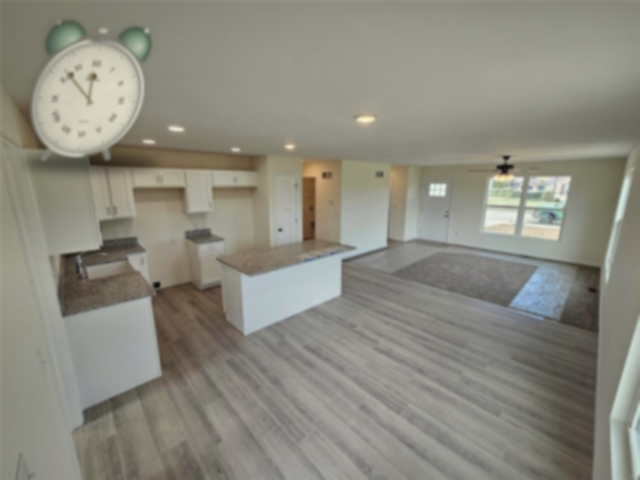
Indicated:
h=11 m=52
